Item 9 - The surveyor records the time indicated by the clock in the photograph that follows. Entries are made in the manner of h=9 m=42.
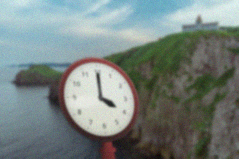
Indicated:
h=4 m=0
